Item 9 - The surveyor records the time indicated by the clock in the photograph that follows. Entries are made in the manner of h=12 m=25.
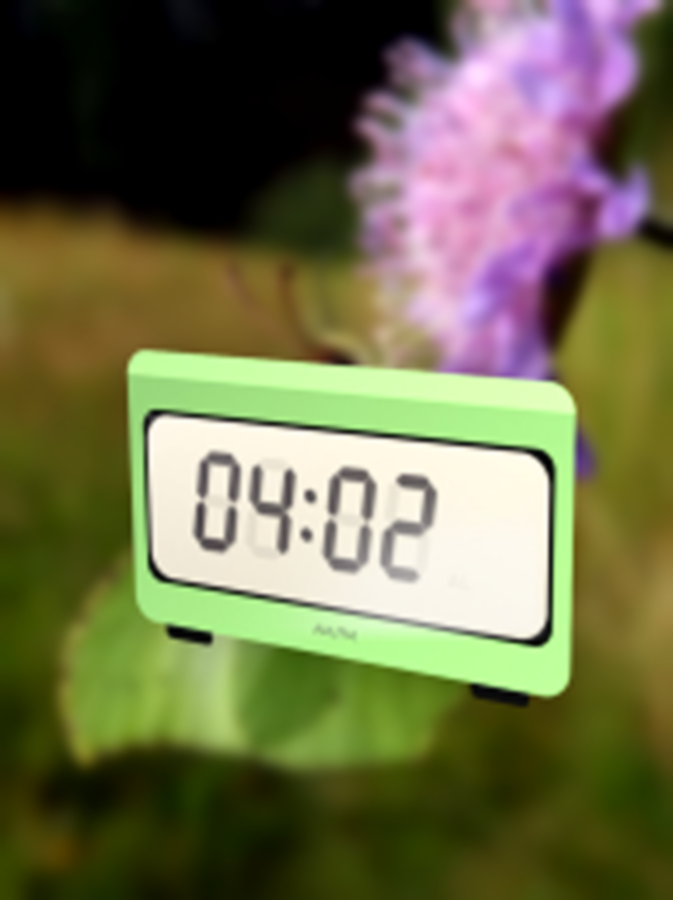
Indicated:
h=4 m=2
